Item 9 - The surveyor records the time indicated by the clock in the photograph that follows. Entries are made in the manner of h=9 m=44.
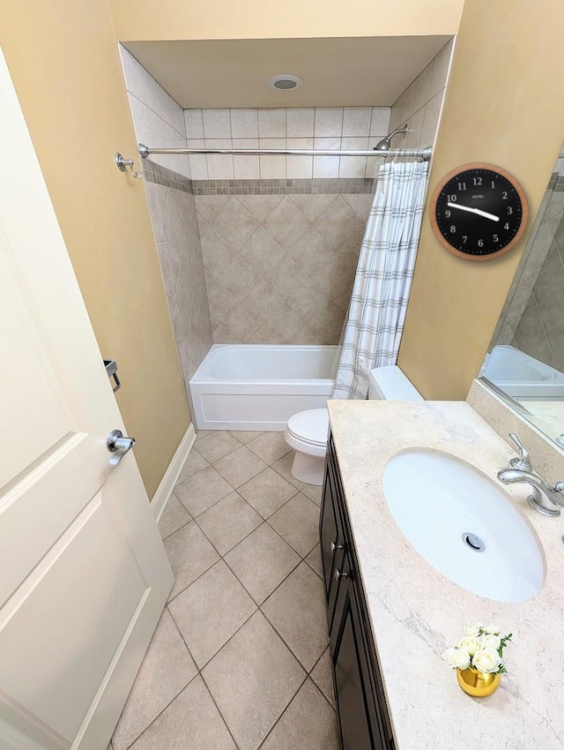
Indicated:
h=3 m=48
